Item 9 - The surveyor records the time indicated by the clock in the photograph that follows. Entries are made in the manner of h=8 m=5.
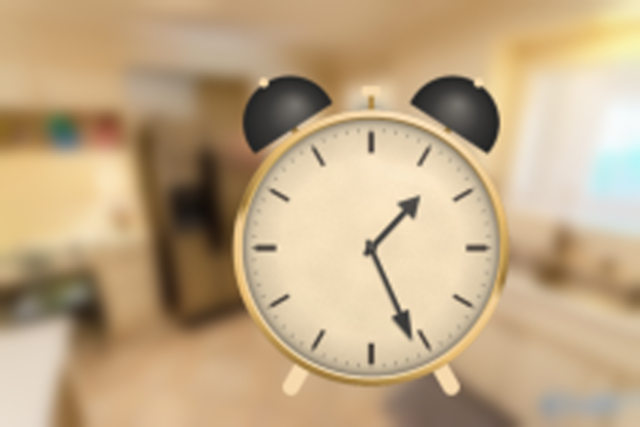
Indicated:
h=1 m=26
